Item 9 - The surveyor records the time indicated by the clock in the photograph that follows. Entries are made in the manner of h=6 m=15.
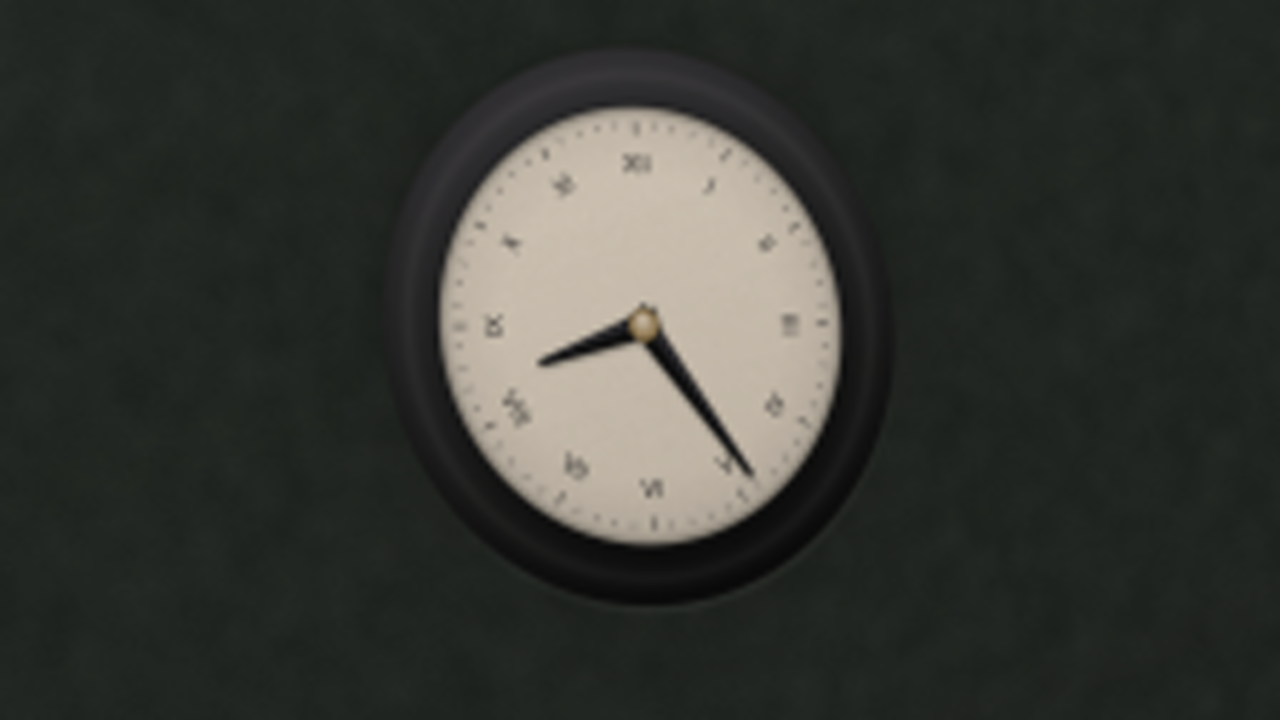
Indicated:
h=8 m=24
